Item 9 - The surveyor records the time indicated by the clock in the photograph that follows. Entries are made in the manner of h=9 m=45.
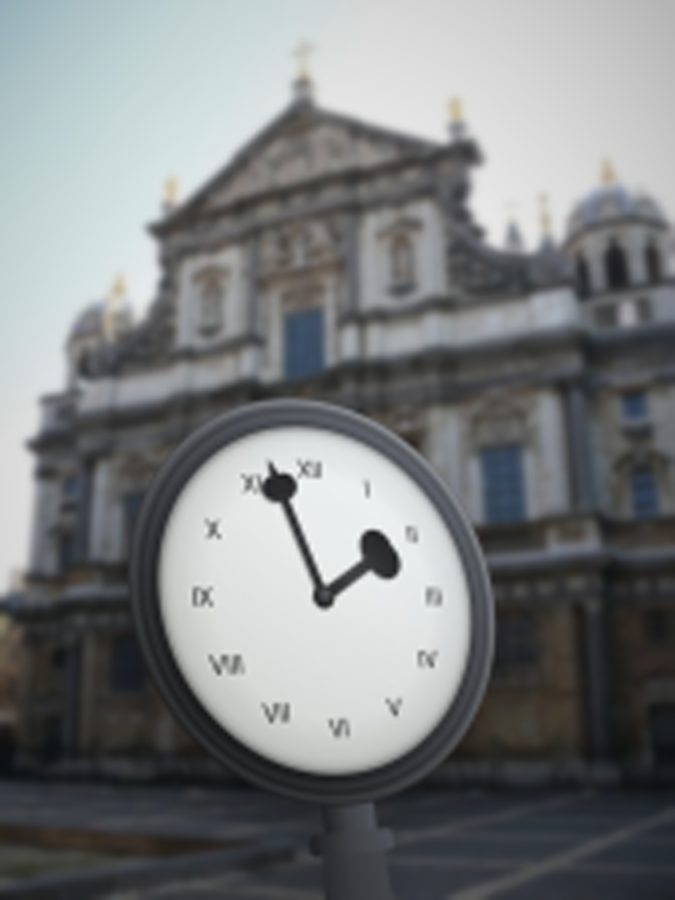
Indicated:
h=1 m=57
